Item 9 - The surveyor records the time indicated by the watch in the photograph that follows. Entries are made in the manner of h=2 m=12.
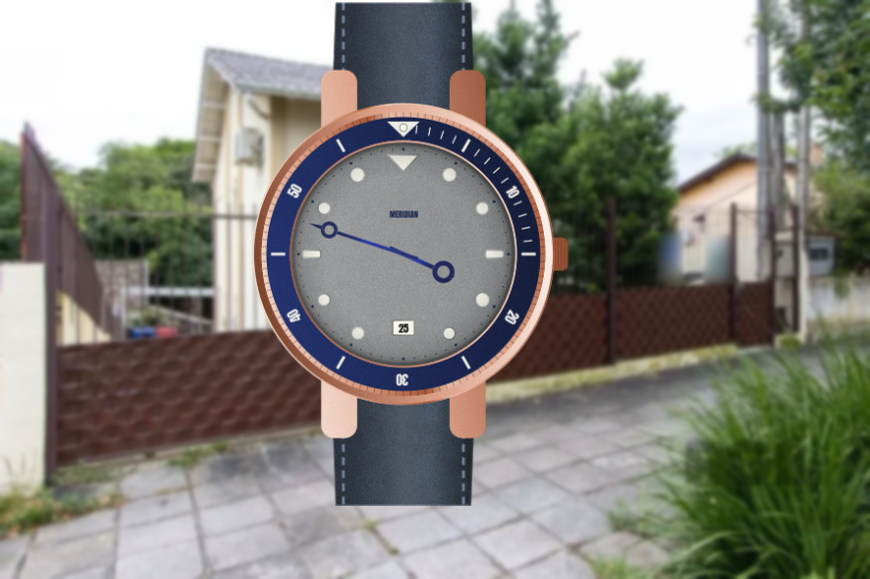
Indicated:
h=3 m=48
